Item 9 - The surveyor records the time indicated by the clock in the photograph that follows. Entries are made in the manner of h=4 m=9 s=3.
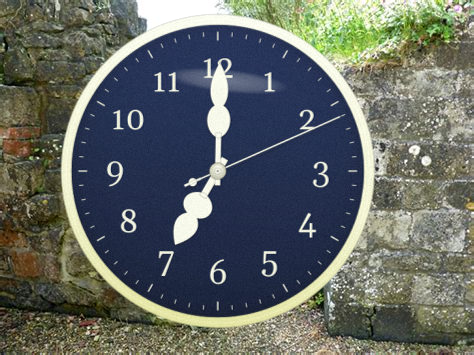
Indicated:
h=7 m=0 s=11
